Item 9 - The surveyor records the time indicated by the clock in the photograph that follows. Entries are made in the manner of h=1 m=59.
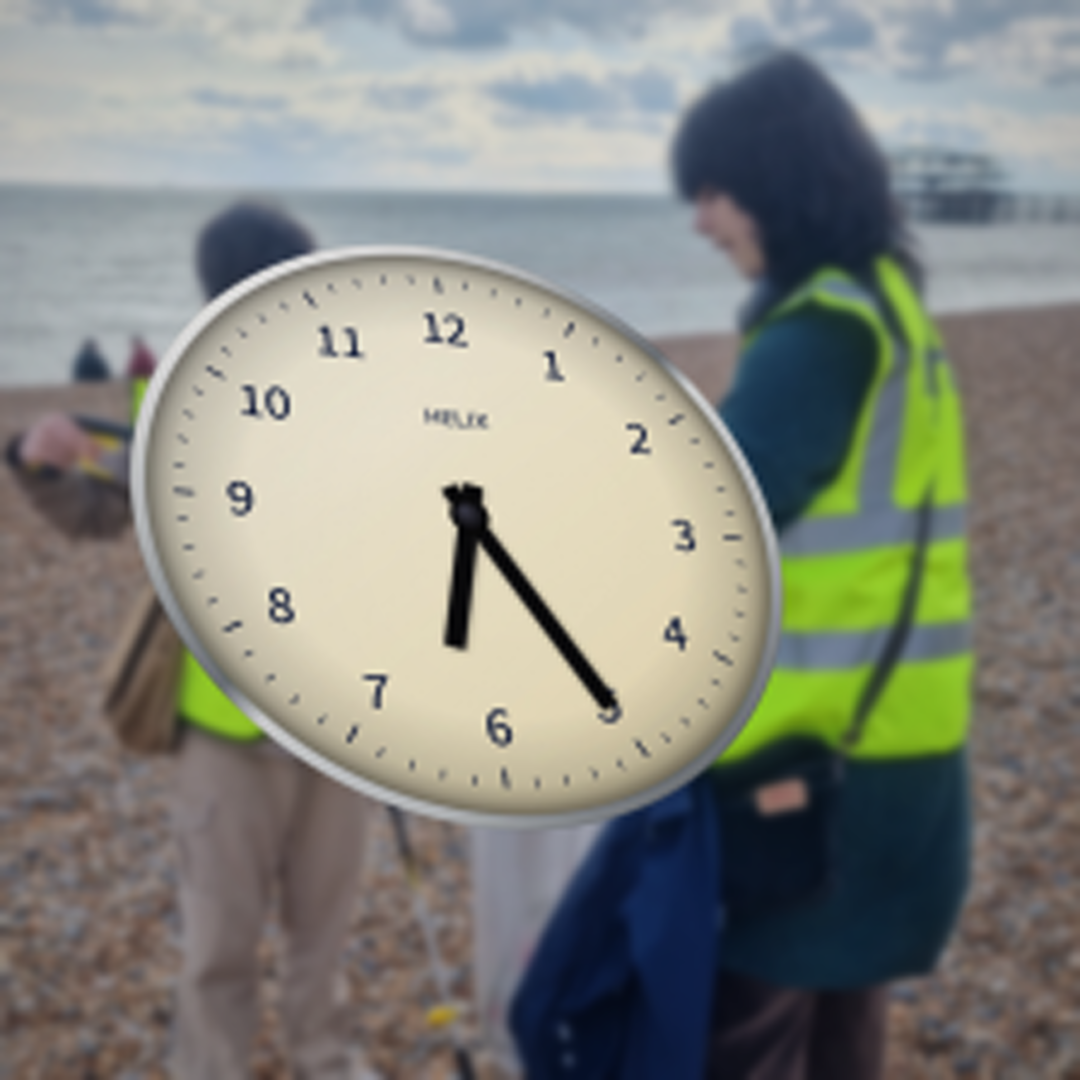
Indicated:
h=6 m=25
